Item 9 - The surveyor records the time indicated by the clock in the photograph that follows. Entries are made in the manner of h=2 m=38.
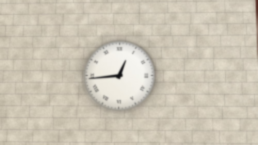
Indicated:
h=12 m=44
